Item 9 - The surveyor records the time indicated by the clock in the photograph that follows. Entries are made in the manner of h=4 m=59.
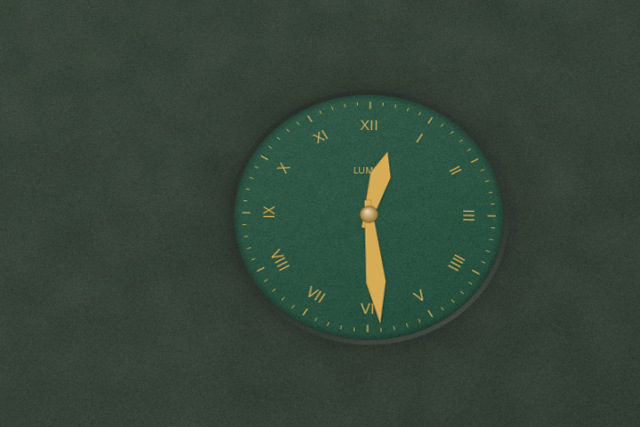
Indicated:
h=12 m=29
